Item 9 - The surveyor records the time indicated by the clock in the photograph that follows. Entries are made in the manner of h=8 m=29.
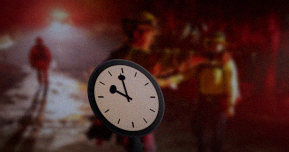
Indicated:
h=9 m=59
